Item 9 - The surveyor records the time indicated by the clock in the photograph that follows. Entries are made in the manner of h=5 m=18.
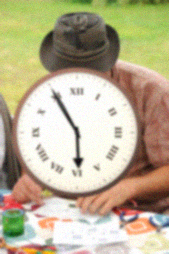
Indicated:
h=5 m=55
